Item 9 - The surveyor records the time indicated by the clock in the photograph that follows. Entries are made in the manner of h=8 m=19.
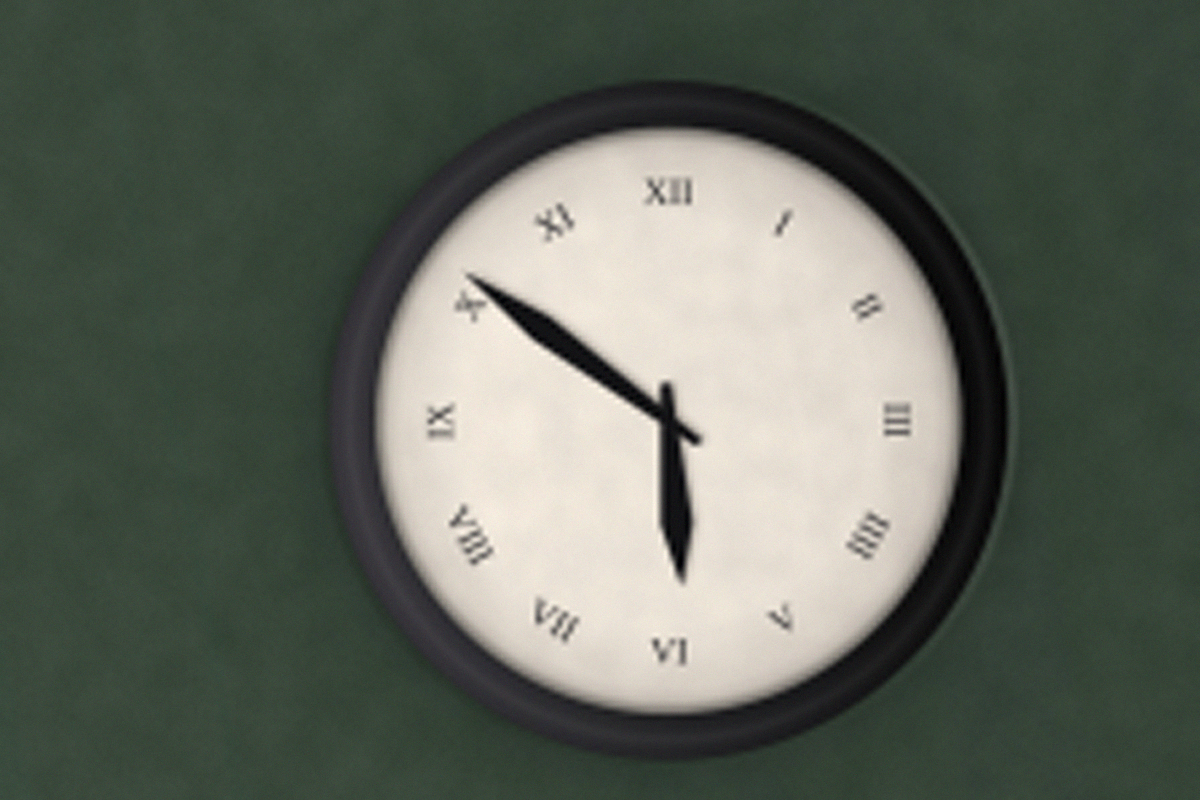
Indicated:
h=5 m=51
